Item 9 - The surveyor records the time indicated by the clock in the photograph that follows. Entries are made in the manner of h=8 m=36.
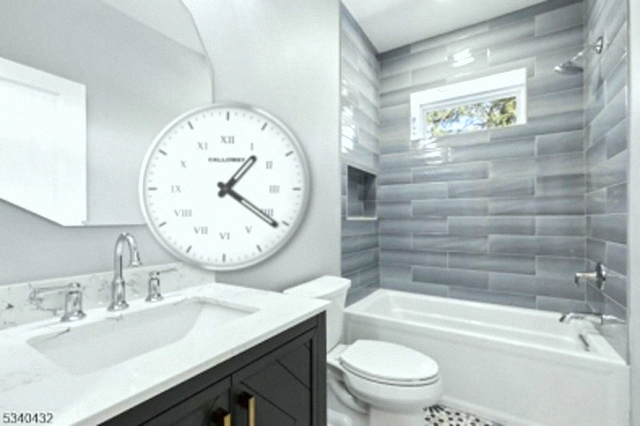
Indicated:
h=1 m=21
